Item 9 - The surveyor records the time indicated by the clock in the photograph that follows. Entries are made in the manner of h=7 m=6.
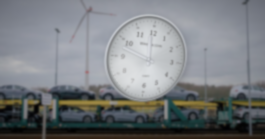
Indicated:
h=11 m=48
